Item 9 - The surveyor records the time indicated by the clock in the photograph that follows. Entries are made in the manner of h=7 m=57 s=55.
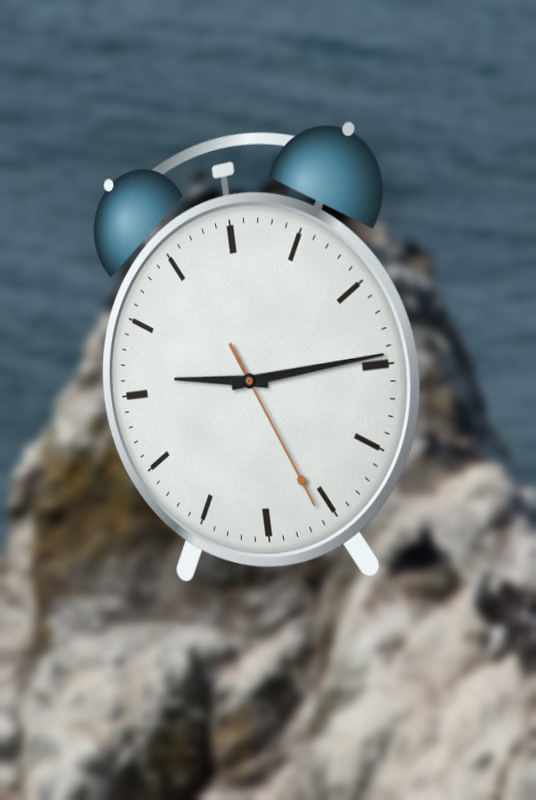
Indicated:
h=9 m=14 s=26
